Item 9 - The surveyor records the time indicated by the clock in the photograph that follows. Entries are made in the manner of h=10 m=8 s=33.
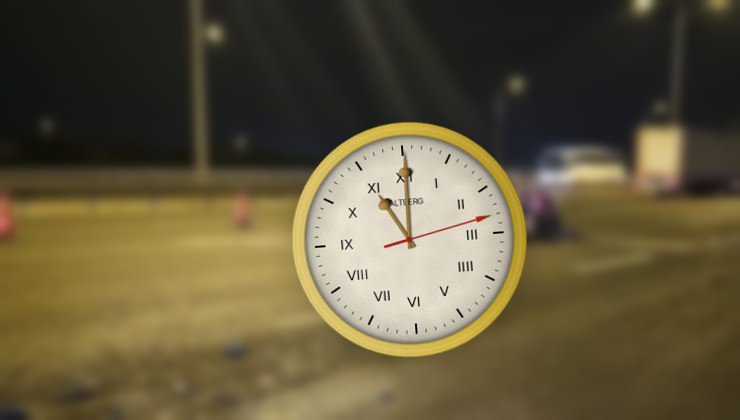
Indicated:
h=11 m=0 s=13
